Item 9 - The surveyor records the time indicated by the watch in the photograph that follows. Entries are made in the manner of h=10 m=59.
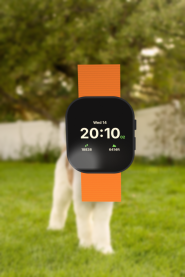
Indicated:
h=20 m=10
